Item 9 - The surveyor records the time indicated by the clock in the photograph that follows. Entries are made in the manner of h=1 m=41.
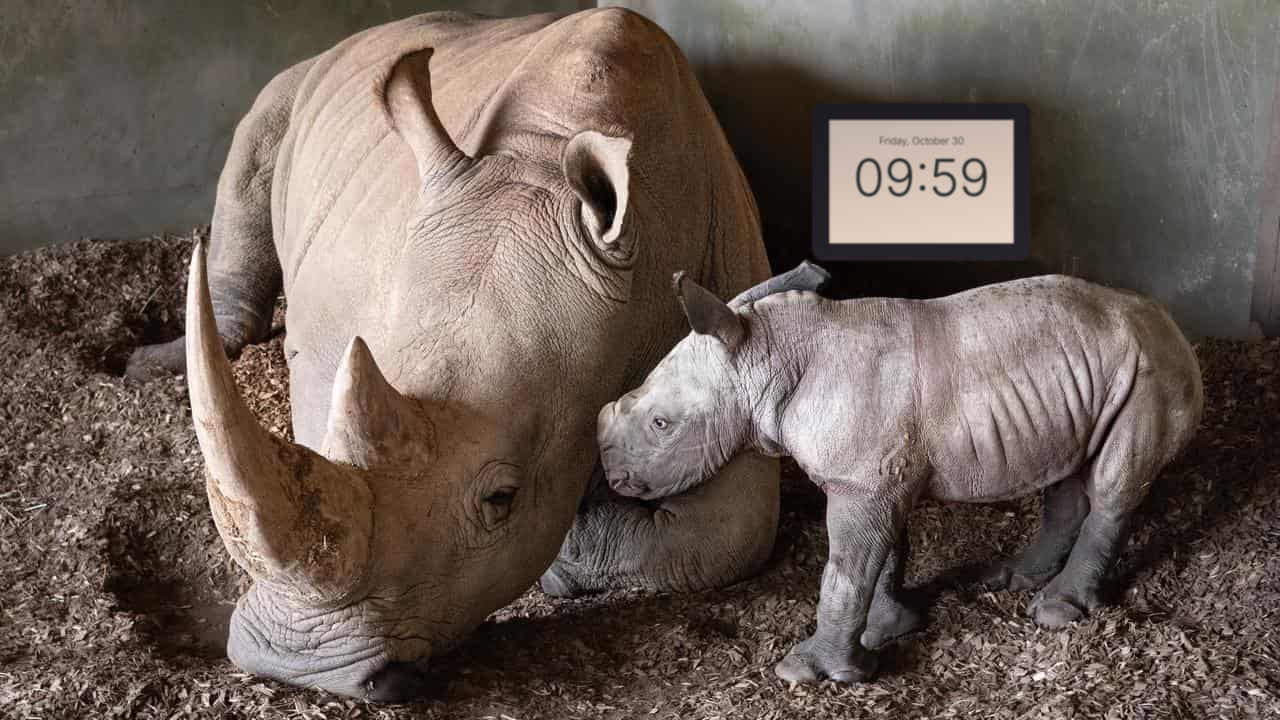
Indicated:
h=9 m=59
